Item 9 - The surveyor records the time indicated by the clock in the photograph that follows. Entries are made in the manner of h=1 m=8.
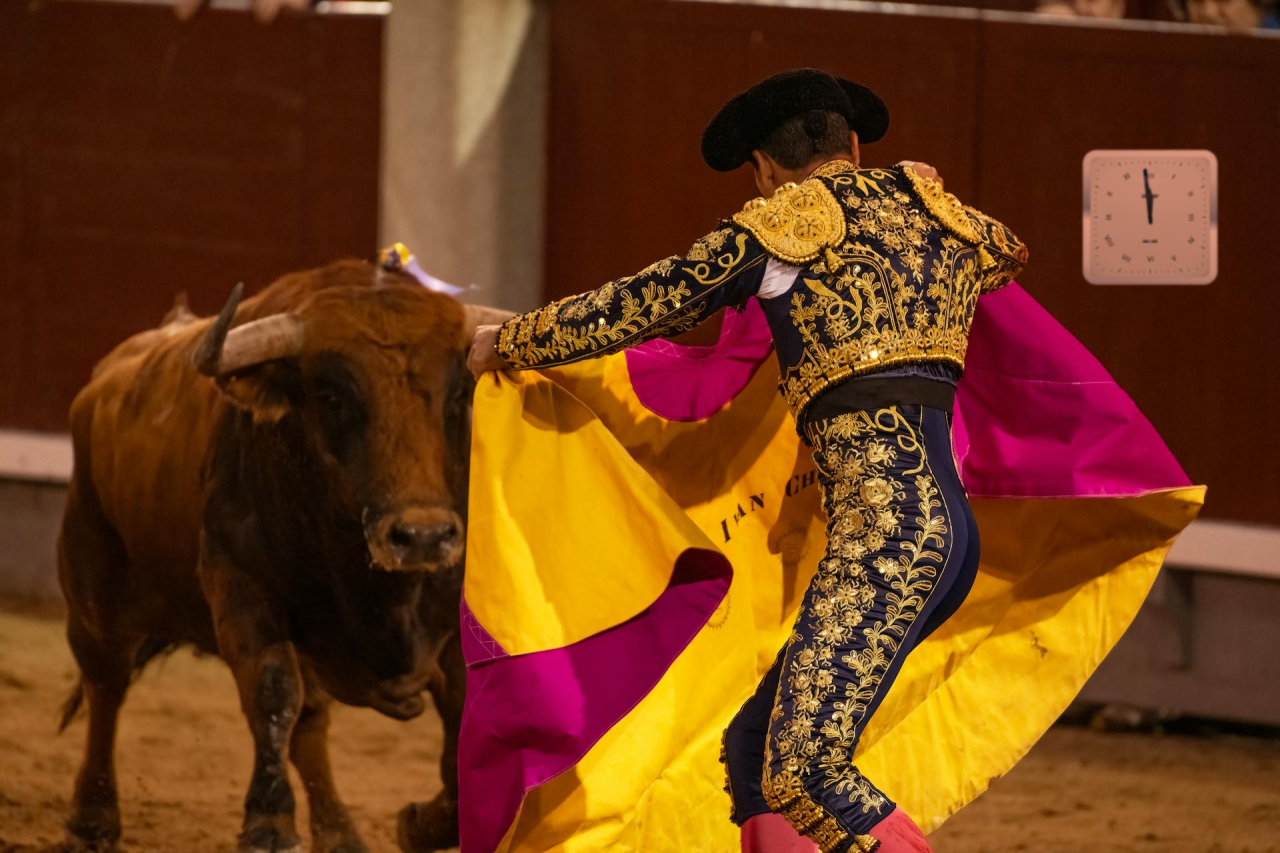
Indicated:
h=11 m=59
